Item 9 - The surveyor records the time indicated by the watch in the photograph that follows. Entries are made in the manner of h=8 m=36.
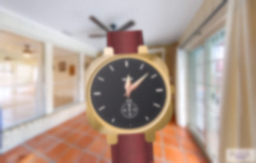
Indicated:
h=12 m=8
